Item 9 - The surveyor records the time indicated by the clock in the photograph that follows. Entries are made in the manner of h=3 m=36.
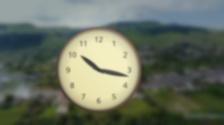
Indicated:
h=10 m=17
